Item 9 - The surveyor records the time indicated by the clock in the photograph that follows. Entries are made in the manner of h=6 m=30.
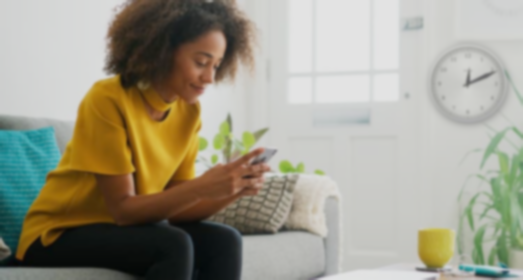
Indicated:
h=12 m=11
